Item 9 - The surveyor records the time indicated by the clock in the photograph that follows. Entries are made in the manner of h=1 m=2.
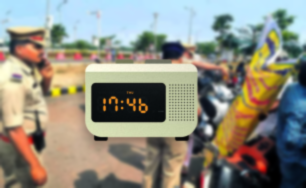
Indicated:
h=17 m=46
